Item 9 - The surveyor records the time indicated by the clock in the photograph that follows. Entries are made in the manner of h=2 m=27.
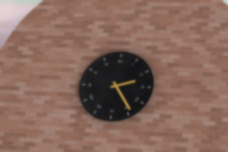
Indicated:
h=2 m=24
